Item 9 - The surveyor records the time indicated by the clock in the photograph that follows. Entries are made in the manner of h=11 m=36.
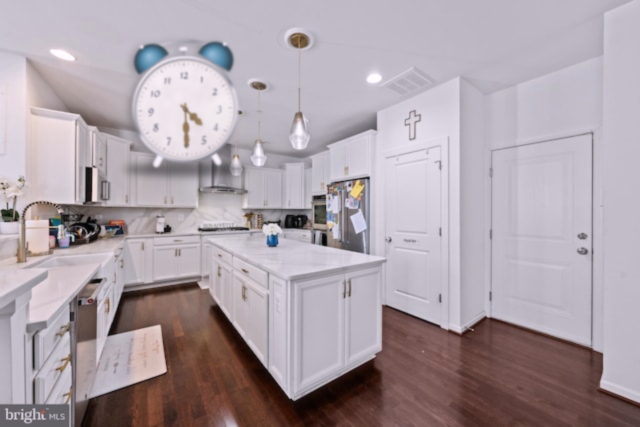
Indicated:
h=4 m=30
